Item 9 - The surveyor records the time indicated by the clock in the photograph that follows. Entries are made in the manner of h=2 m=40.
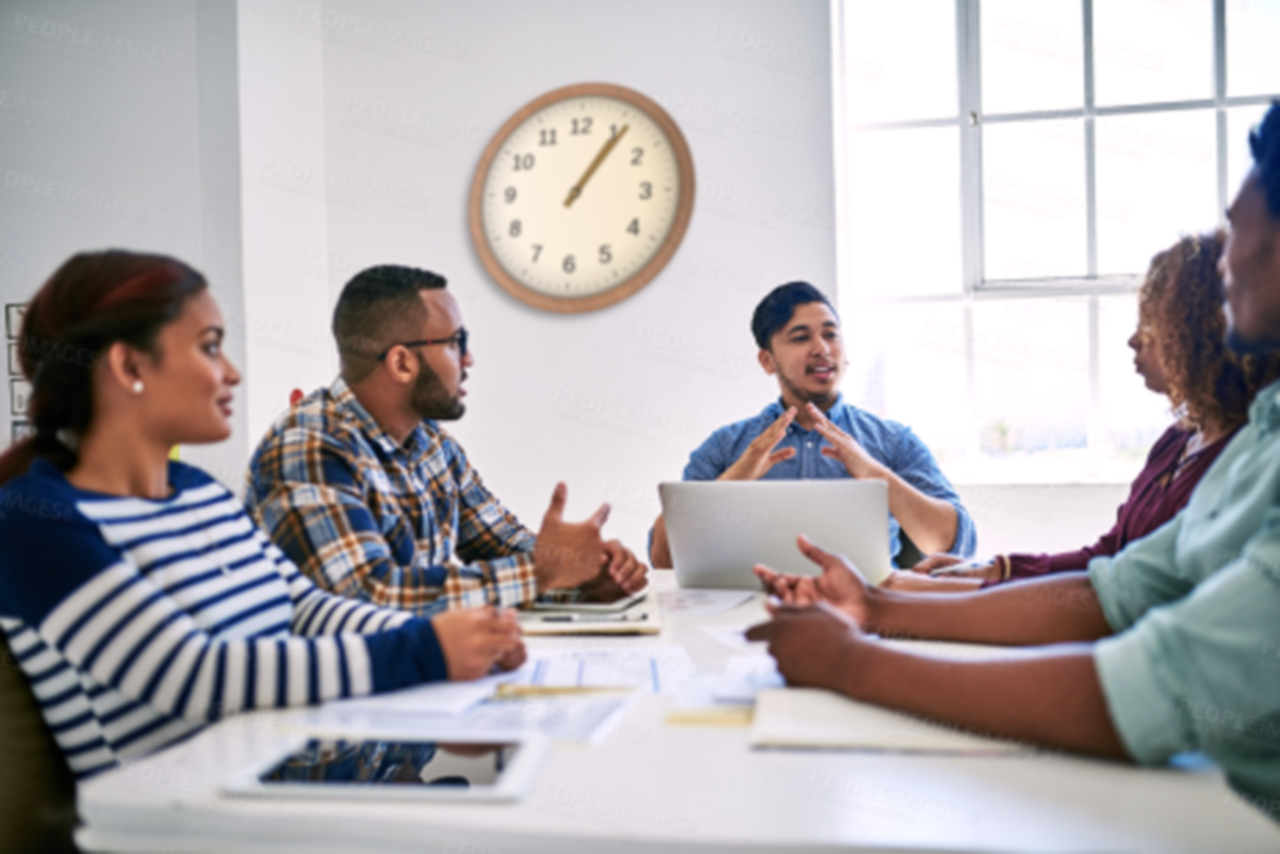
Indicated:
h=1 m=6
